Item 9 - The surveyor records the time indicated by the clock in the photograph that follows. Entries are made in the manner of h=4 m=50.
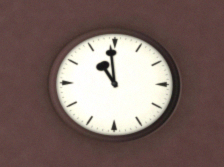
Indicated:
h=10 m=59
